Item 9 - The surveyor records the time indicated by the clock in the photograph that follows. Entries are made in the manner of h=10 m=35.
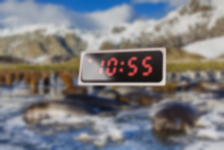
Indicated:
h=10 m=55
